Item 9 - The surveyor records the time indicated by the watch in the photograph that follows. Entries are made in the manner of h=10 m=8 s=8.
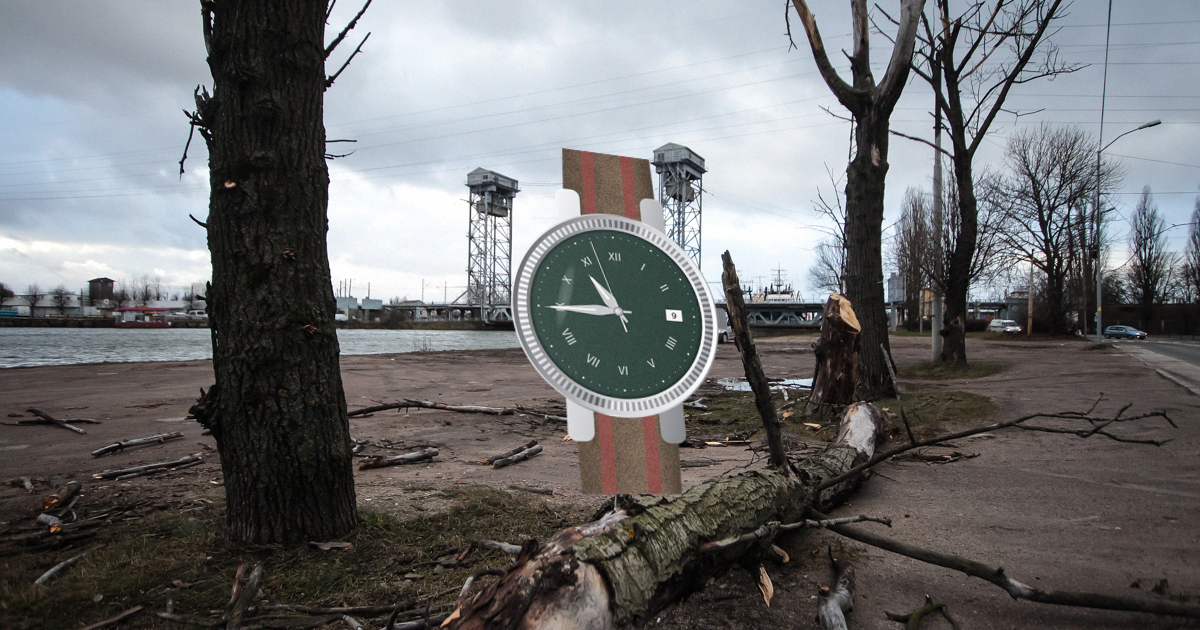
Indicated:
h=10 m=44 s=57
